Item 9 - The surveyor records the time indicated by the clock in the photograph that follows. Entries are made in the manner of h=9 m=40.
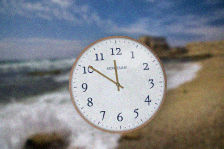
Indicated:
h=11 m=51
